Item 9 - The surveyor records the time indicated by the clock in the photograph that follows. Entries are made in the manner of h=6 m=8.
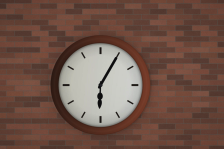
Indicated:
h=6 m=5
